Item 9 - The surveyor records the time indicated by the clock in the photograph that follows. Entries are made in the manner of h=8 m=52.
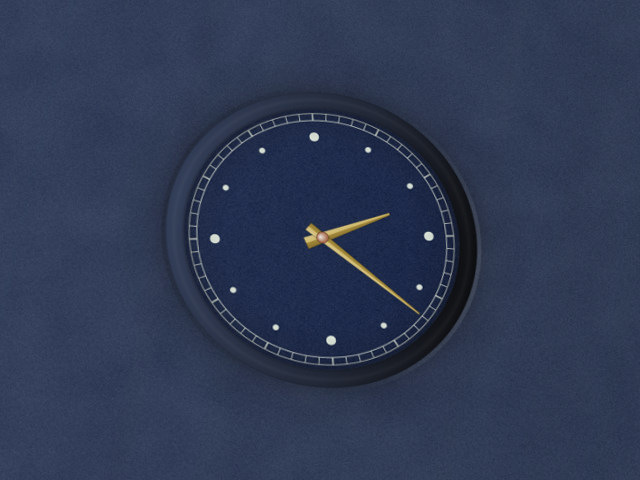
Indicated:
h=2 m=22
